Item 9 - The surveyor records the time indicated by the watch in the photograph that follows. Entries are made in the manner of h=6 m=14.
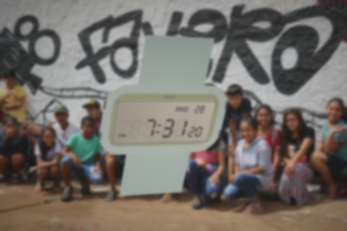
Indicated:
h=7 m=31
